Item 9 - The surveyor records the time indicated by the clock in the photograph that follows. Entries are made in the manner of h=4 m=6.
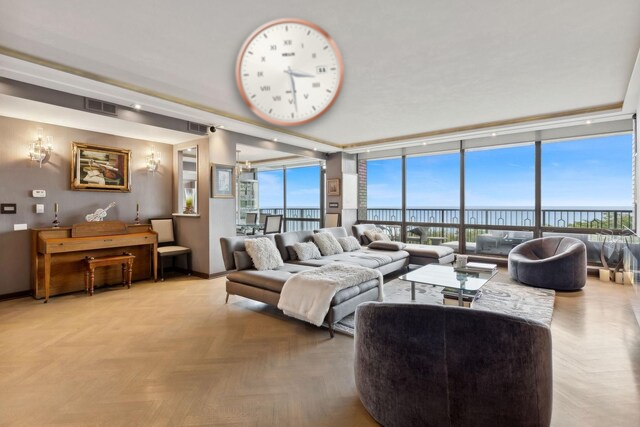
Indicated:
h=3 m=29
